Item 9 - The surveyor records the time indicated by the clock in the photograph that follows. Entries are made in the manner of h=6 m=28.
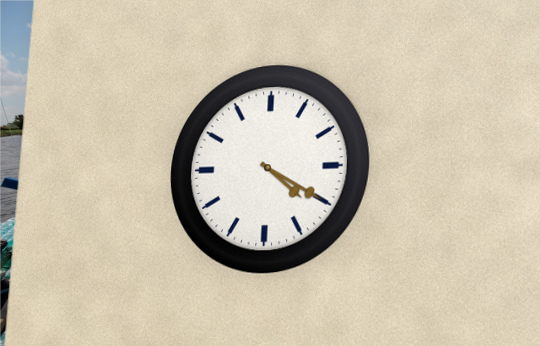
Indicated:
h=4 m=20
